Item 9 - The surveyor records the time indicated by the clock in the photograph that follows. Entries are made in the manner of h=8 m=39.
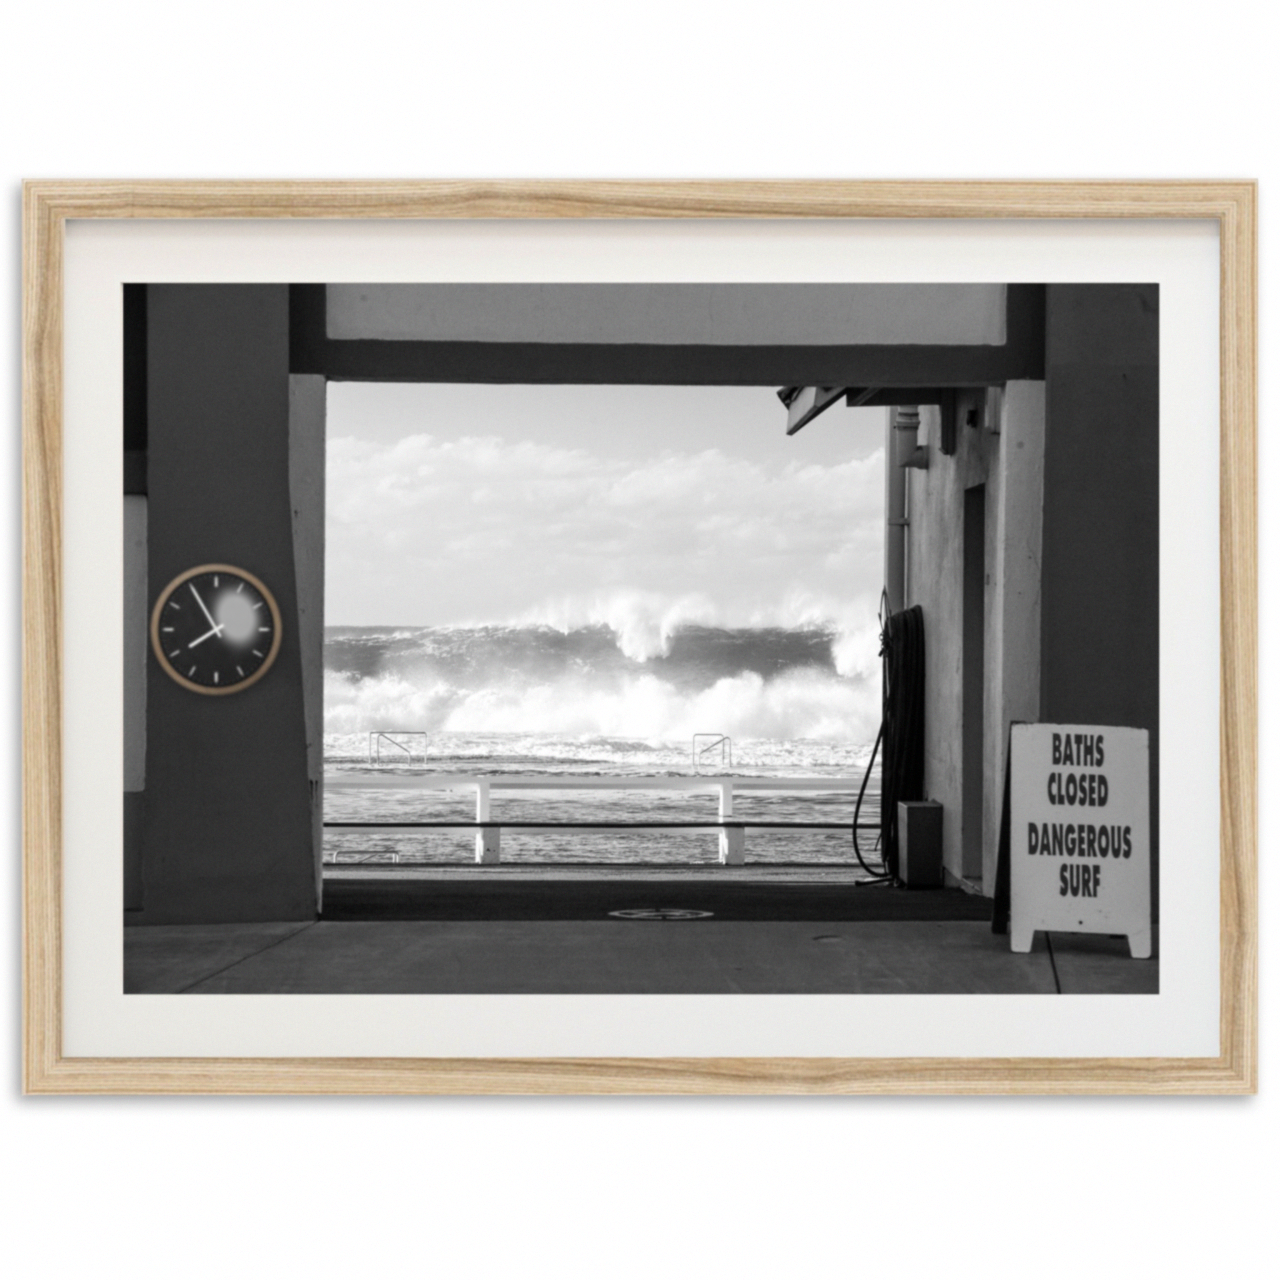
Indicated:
h=7 m=55
